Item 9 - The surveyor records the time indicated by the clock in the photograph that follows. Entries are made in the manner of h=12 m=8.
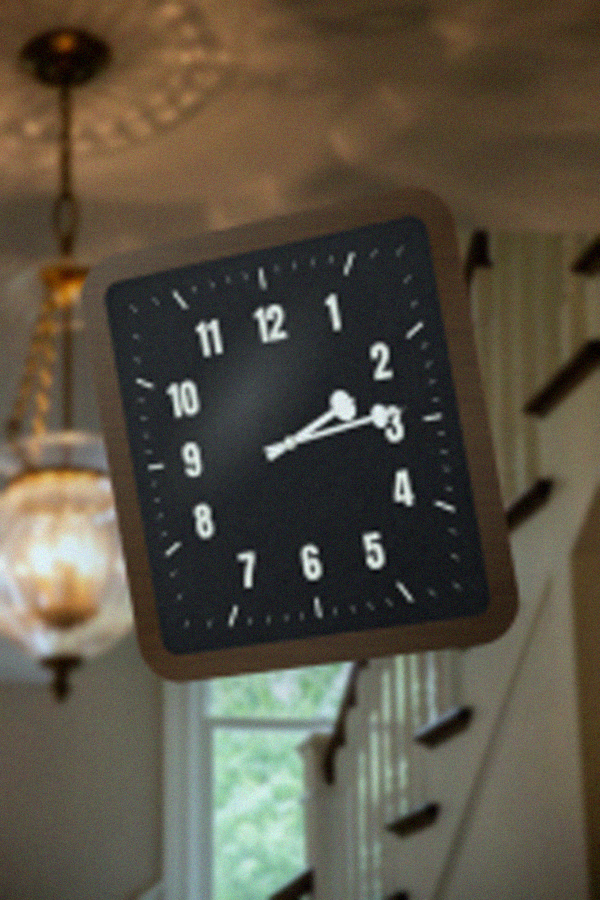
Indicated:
h=2 m=14
